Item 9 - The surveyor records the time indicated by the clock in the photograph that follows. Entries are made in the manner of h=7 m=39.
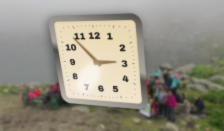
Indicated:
h=2 m=53
